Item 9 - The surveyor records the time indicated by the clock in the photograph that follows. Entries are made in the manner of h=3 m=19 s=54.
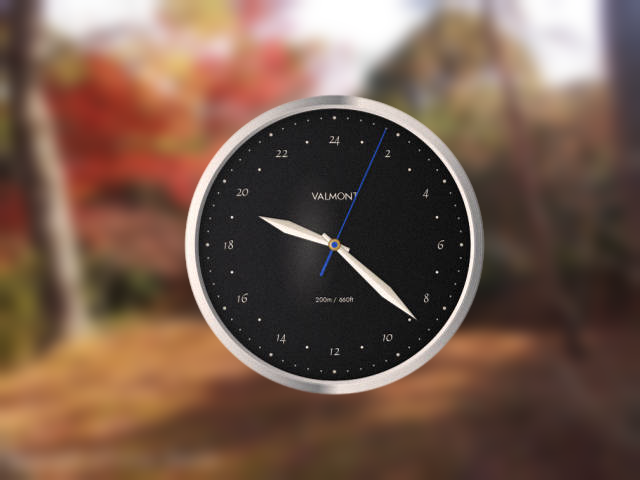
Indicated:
h=19 m=22 s=4
